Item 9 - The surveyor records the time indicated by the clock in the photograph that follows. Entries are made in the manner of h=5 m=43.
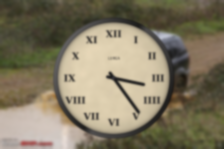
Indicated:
h=3 m=24
